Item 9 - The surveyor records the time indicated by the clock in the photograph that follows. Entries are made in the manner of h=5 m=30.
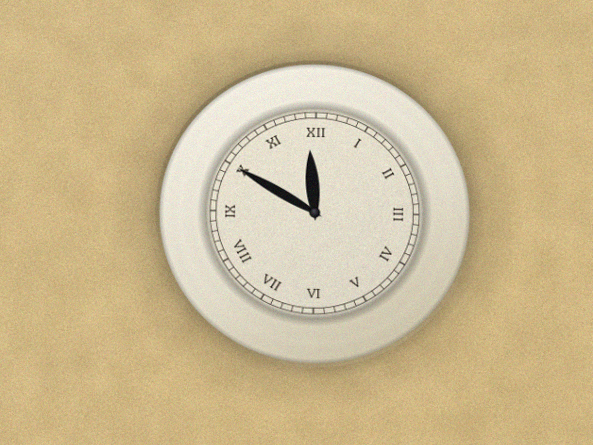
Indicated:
h=11 m=50
